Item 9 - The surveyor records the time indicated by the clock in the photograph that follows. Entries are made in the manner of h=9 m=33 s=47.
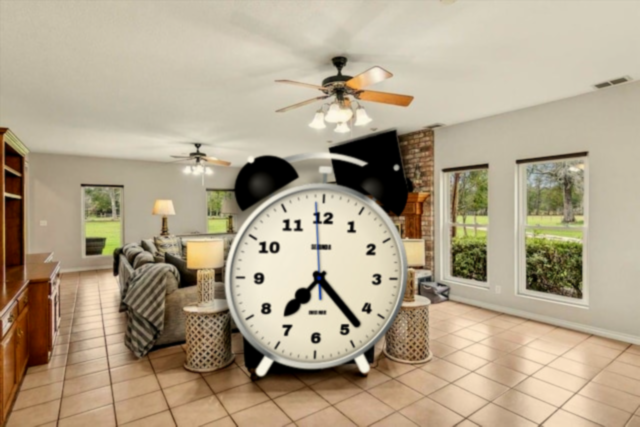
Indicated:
h=7 m=22 s=59
